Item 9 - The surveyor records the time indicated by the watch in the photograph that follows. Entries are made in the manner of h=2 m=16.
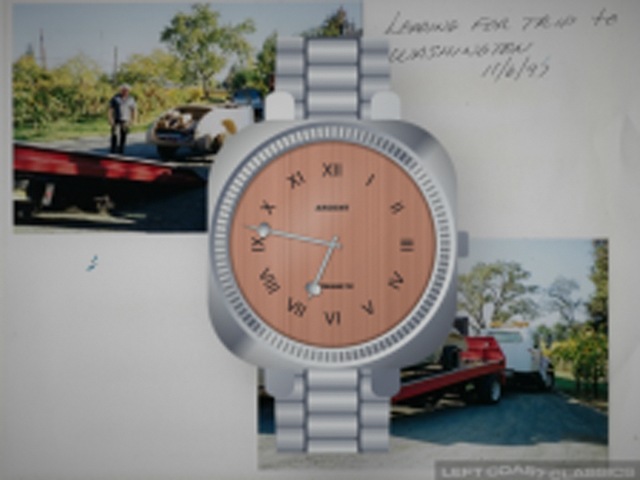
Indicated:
h=6 m=47
